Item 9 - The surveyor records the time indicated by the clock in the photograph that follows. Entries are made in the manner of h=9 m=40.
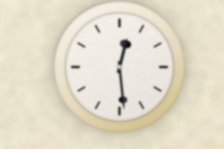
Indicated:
h=12 m=29
